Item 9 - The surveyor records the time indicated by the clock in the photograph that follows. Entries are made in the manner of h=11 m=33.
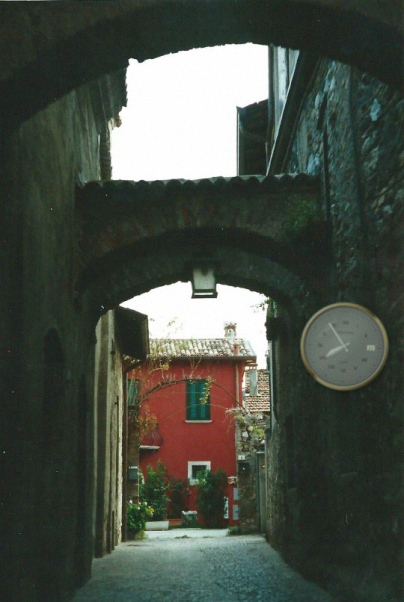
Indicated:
h=7 m=54
